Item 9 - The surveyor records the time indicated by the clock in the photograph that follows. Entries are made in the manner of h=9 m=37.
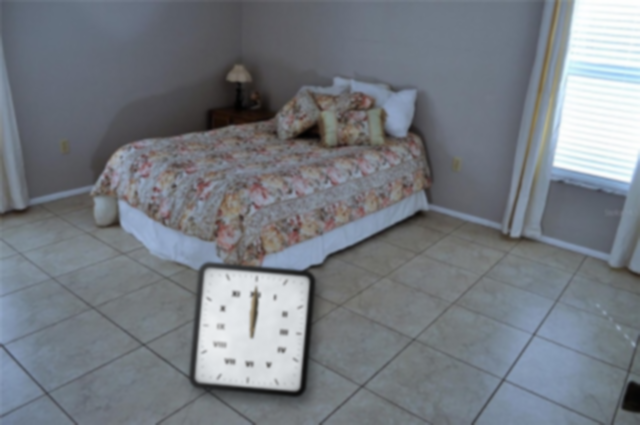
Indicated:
h=12 m=0
